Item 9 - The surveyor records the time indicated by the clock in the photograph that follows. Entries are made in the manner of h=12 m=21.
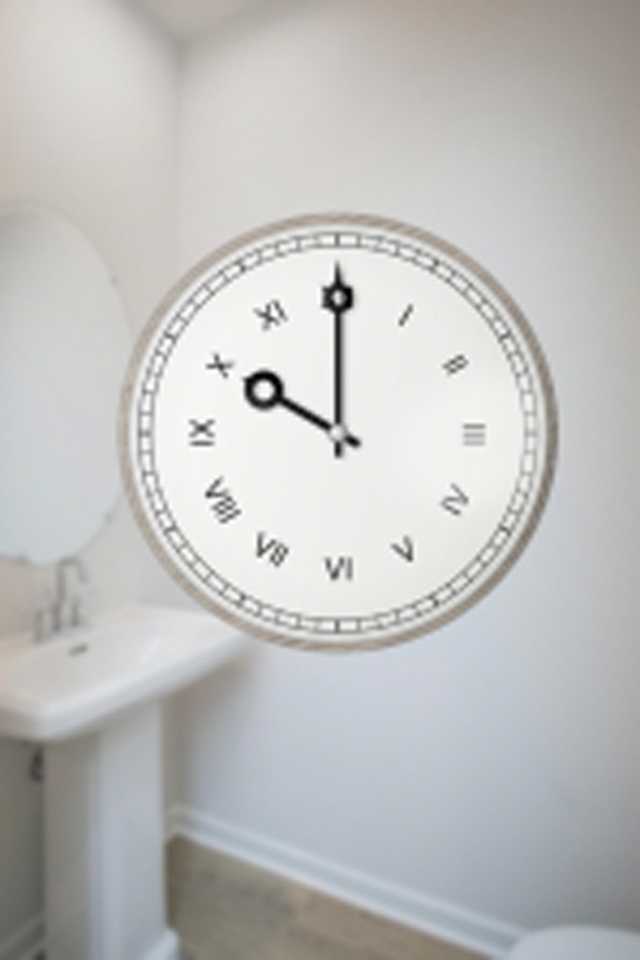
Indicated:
h=10 m=0
